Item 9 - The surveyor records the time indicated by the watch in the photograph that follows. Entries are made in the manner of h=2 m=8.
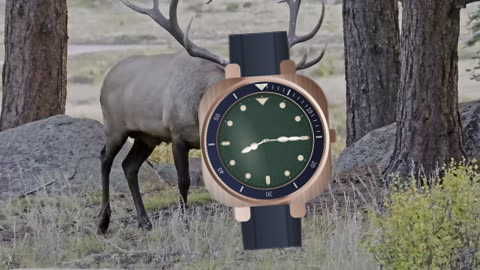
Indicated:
h=8 m=15
